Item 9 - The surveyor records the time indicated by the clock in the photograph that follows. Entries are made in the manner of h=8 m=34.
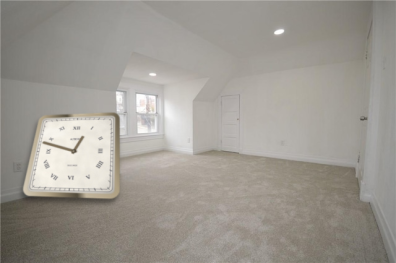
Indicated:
h=12 m=48
